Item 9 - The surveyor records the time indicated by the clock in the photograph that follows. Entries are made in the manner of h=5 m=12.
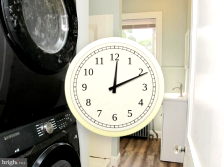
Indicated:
h=12 m=11
